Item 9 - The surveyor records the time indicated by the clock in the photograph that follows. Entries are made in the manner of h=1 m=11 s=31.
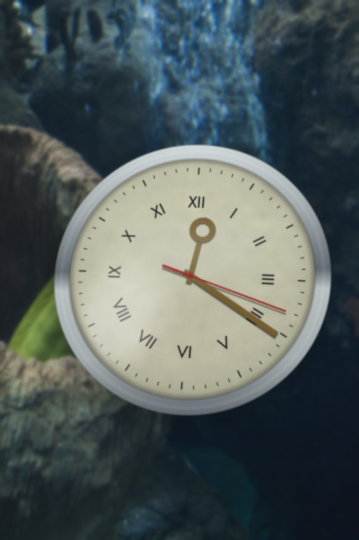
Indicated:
h=12 m=20 s=18
